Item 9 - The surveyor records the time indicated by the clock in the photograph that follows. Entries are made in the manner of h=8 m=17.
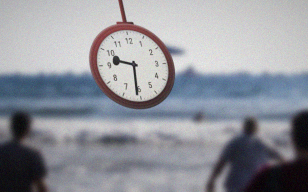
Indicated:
h=9 m=31
